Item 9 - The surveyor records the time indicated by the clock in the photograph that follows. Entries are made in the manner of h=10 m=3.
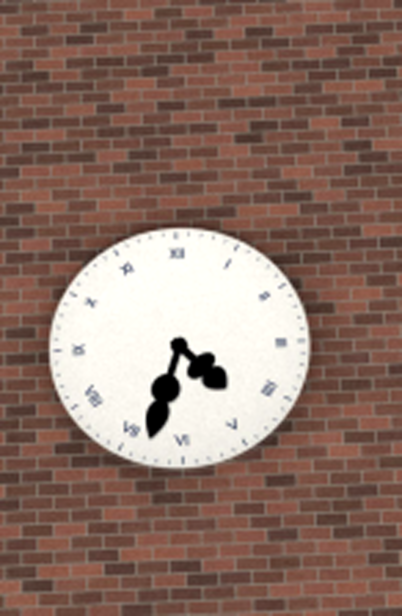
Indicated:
h=4 m=33
